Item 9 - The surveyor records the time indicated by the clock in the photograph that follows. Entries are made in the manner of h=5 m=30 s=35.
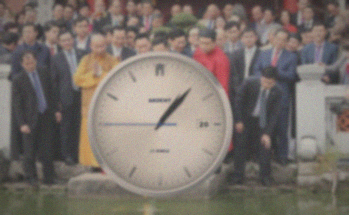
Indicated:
h=1 m=6 s=45
